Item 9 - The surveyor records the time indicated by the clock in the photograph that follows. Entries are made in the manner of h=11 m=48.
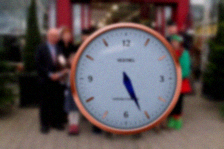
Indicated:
h=5 m=26
